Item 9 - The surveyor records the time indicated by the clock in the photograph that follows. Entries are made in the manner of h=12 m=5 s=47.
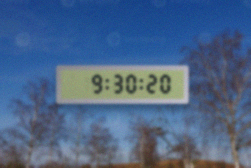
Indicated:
h=9 m=30 s=20
